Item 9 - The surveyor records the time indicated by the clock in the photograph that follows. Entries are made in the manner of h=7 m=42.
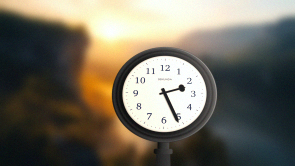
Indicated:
h=2 m=26
